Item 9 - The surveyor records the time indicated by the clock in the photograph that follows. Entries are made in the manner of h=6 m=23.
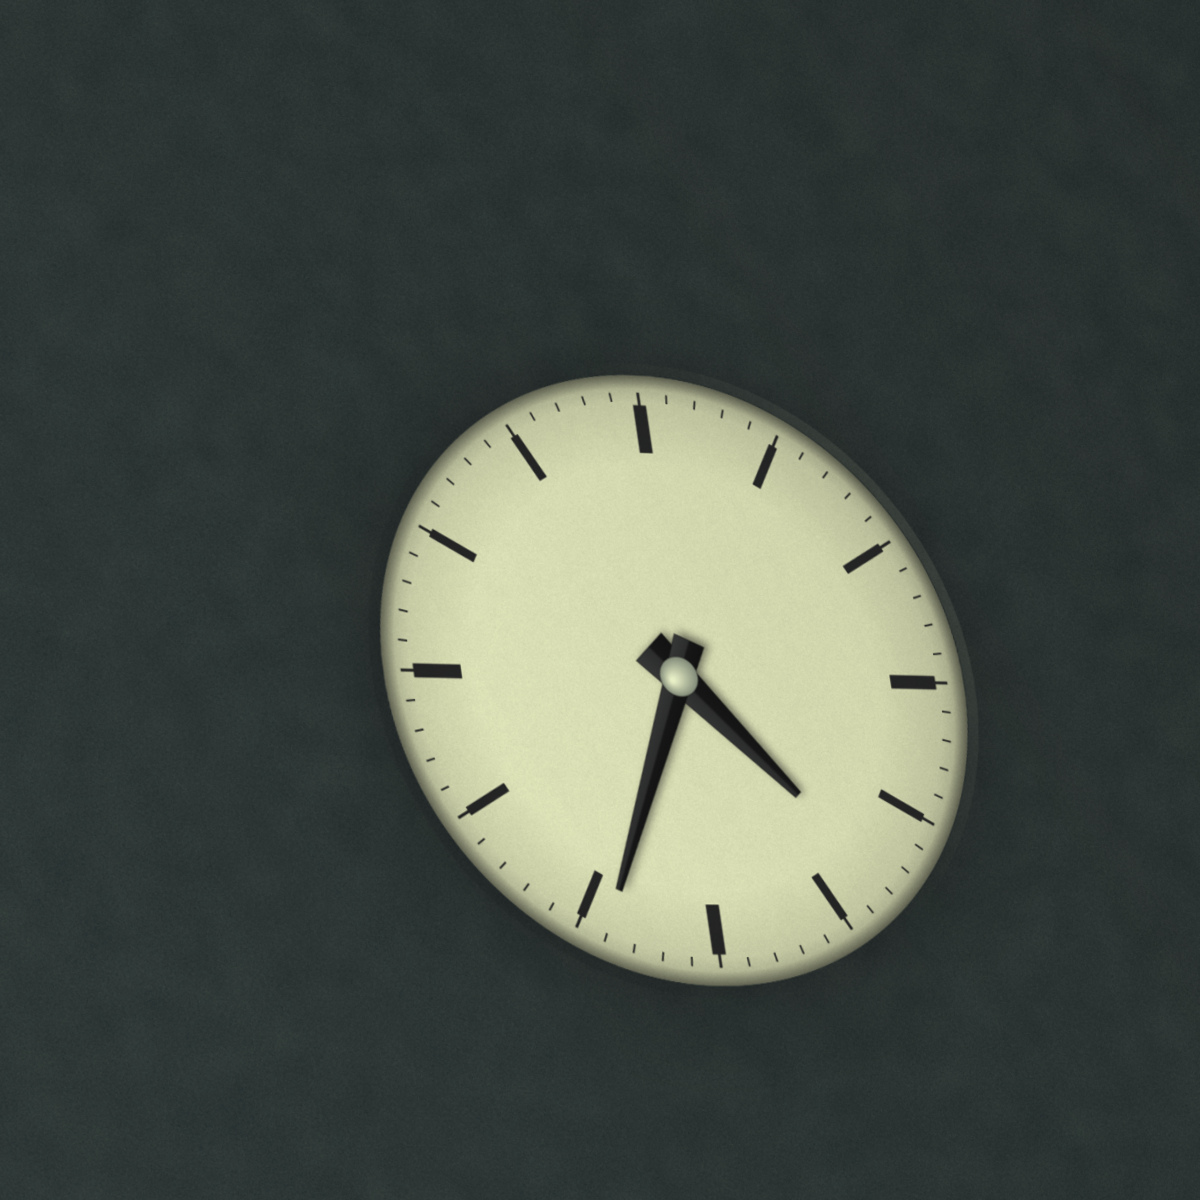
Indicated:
h=4 m=34
